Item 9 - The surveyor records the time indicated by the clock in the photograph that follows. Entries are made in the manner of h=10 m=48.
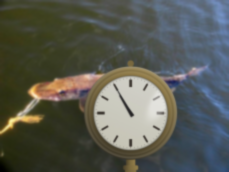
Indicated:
h=10 m=55
